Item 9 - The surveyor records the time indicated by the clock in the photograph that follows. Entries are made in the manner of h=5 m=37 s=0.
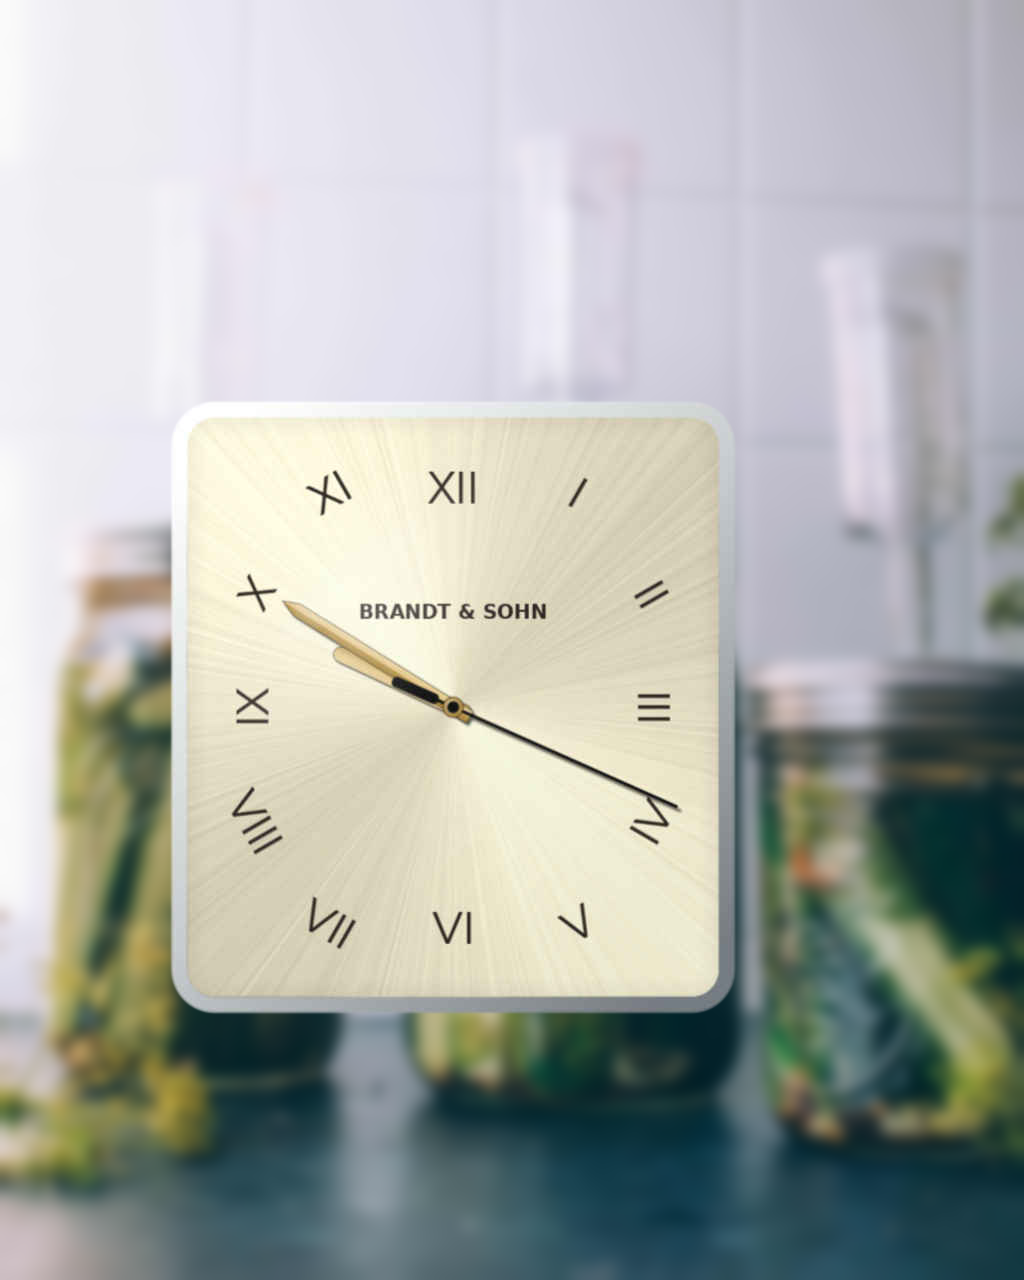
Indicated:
h=9 m=50 s=19
